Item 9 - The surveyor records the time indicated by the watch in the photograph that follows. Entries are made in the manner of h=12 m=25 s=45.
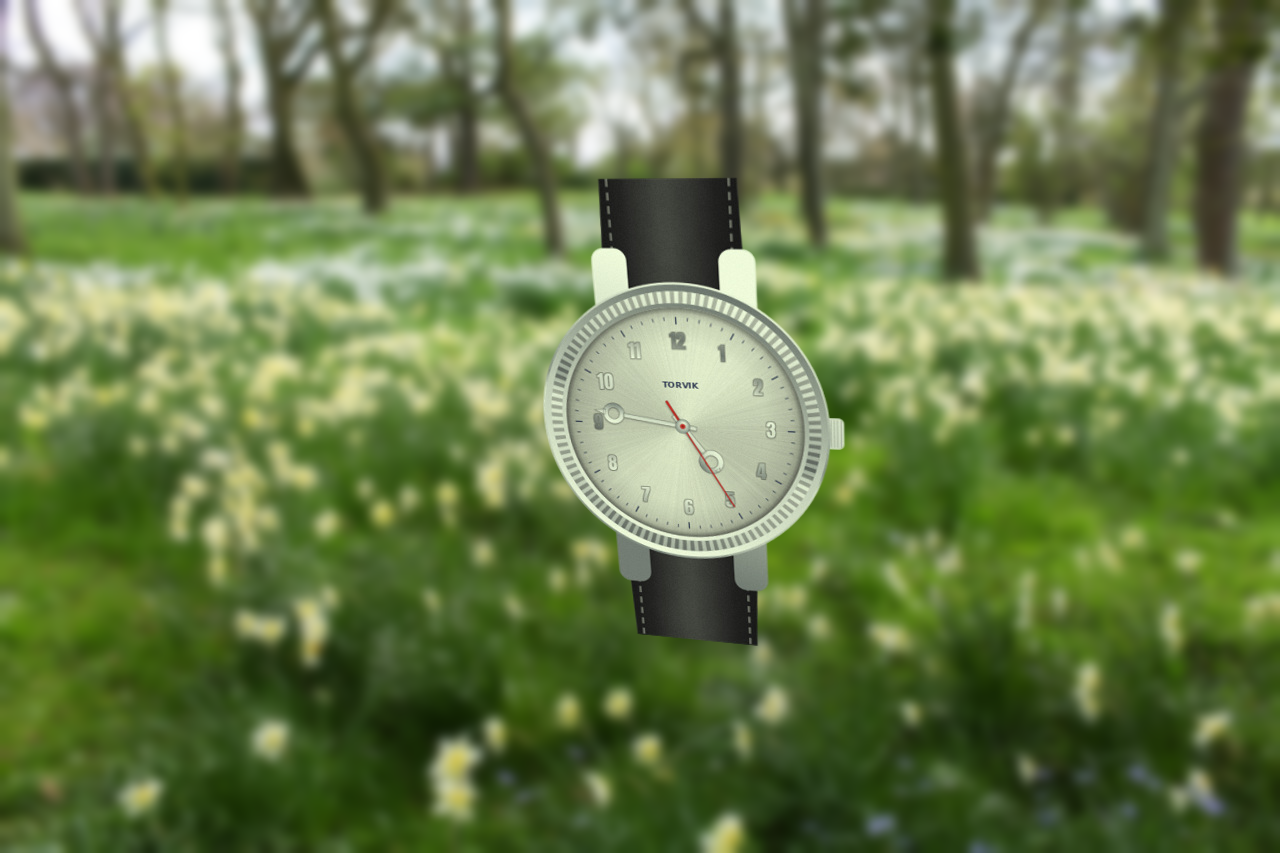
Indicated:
h=4 m=46 s=25
